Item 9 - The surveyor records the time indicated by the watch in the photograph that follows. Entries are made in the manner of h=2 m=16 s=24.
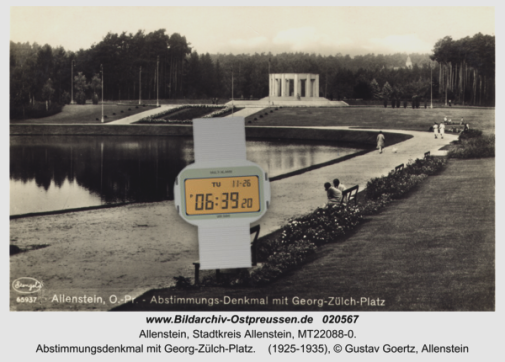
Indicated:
h=6 m=39 s=20
